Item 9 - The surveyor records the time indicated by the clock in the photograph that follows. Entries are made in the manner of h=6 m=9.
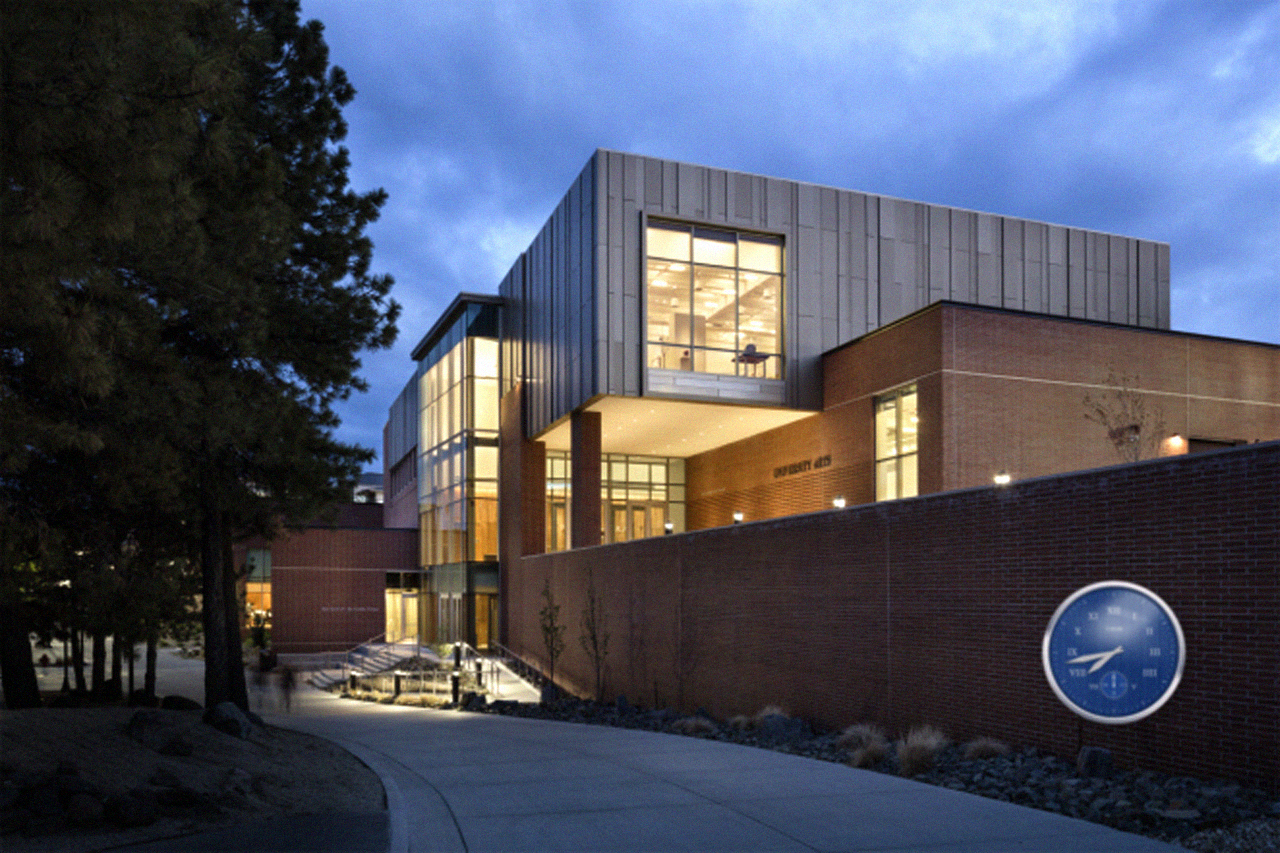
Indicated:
h=7 m=43
